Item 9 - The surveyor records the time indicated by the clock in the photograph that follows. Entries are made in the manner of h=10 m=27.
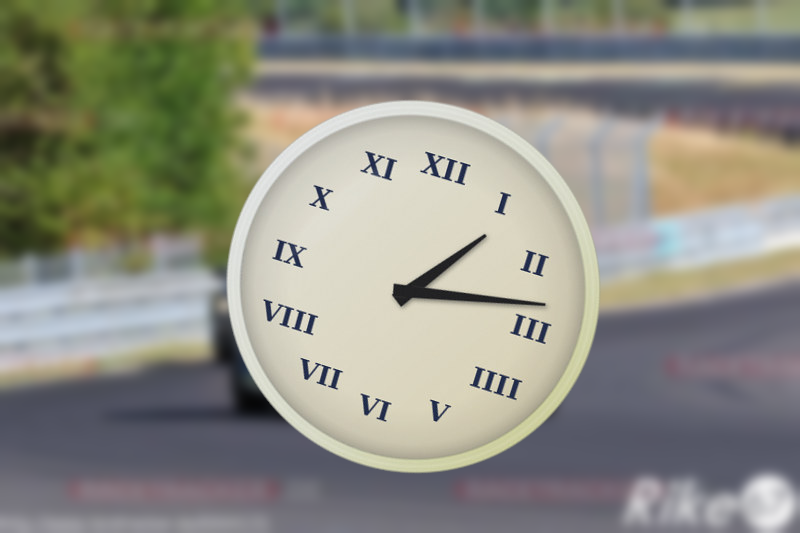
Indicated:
h=1 m=13
